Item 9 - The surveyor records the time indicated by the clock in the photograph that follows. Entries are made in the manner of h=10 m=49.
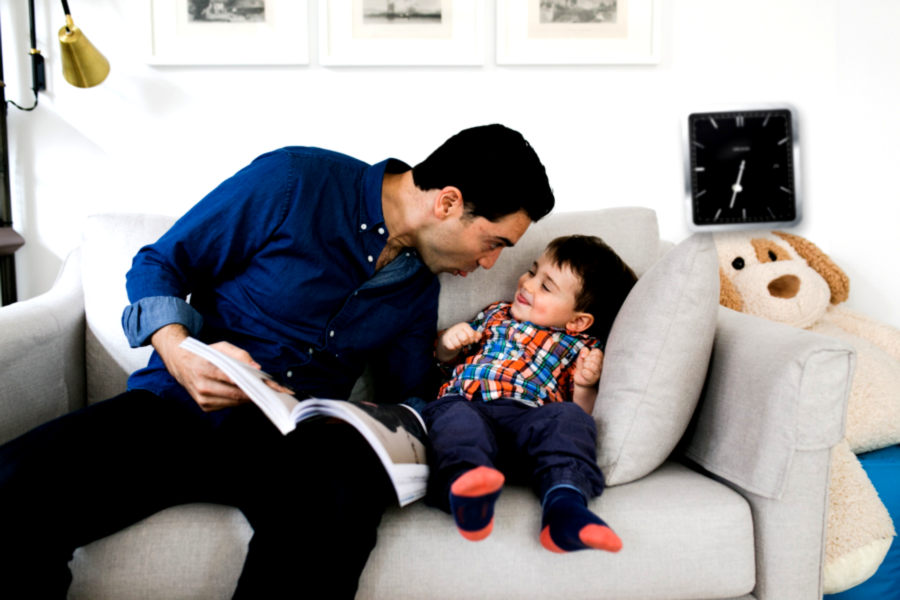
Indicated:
h=6 m=33
